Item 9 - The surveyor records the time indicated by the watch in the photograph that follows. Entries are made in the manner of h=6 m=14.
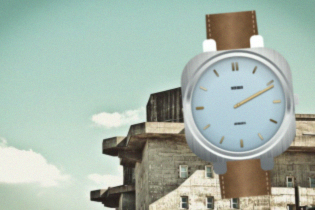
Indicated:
h=2 m=11
